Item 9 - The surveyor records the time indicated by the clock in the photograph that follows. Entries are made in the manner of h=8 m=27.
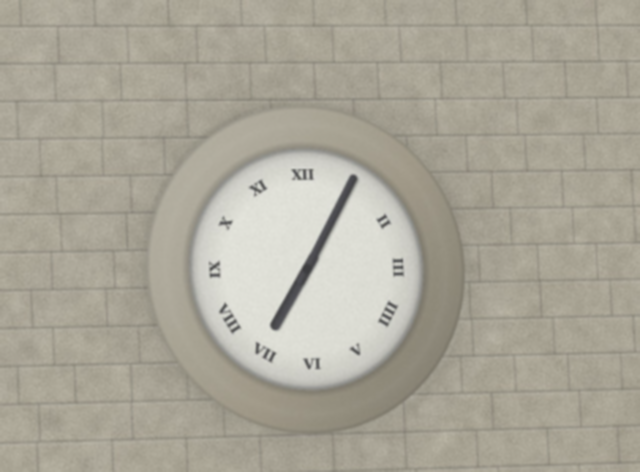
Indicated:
h=7 m=5
